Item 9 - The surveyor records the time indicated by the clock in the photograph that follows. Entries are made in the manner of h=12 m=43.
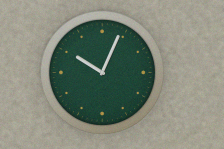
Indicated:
h=10 m=4
